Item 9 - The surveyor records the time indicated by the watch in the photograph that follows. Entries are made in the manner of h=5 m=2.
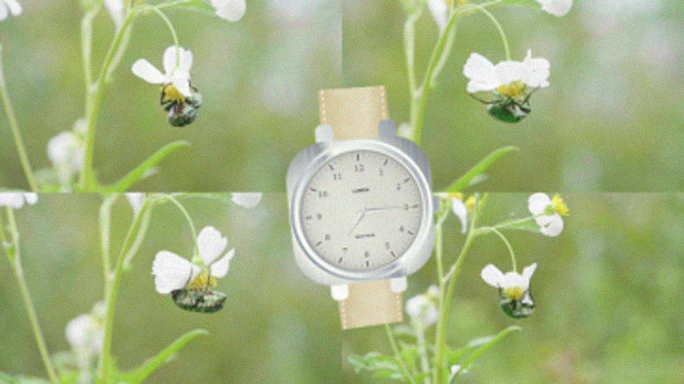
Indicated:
h=7 m=15
